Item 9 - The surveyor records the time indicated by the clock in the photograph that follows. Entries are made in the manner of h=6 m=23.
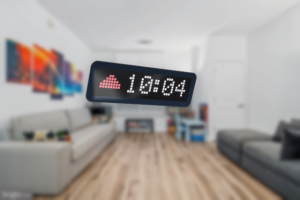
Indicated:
h=10 m=4
